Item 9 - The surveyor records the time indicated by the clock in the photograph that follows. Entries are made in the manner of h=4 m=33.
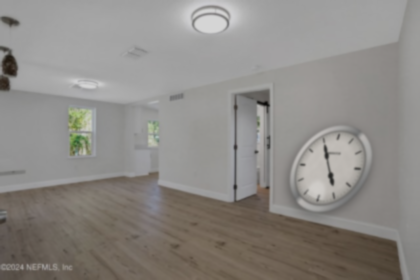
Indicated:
h=4 m=55
